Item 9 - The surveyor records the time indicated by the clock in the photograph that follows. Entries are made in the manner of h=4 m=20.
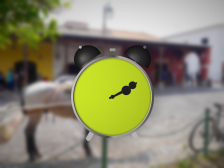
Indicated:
h=2 m=10
